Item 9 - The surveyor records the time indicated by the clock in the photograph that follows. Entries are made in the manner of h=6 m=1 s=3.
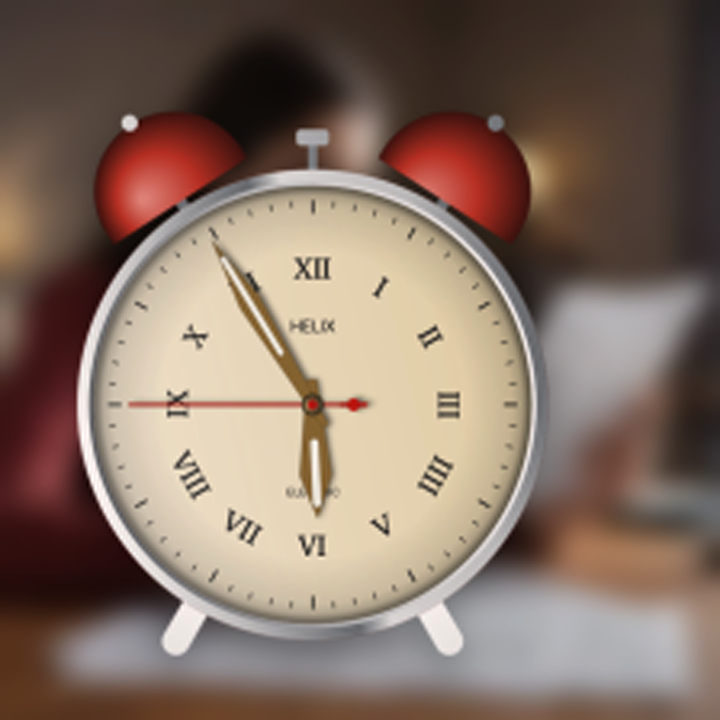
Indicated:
h=5 m=54 s=45
